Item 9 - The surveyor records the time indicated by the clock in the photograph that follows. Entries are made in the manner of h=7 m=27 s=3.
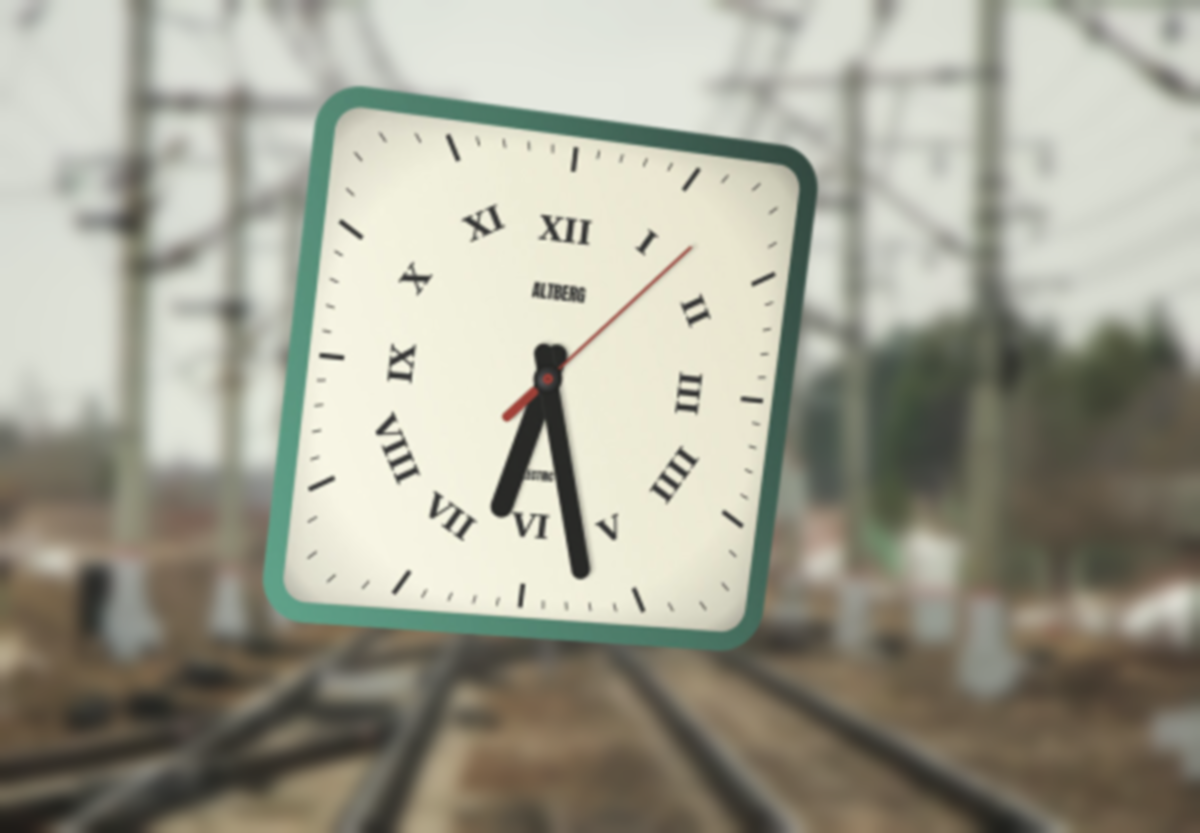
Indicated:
h=6 m=27 s=7
